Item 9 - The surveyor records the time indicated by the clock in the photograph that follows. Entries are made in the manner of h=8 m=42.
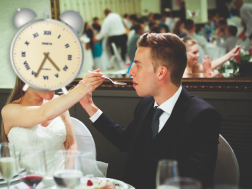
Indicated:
h=4 m=34
